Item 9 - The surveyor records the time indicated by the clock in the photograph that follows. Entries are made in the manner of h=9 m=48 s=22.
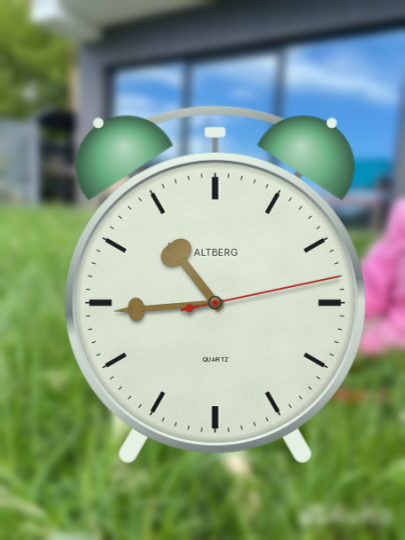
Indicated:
h=10 m=44 s=13
